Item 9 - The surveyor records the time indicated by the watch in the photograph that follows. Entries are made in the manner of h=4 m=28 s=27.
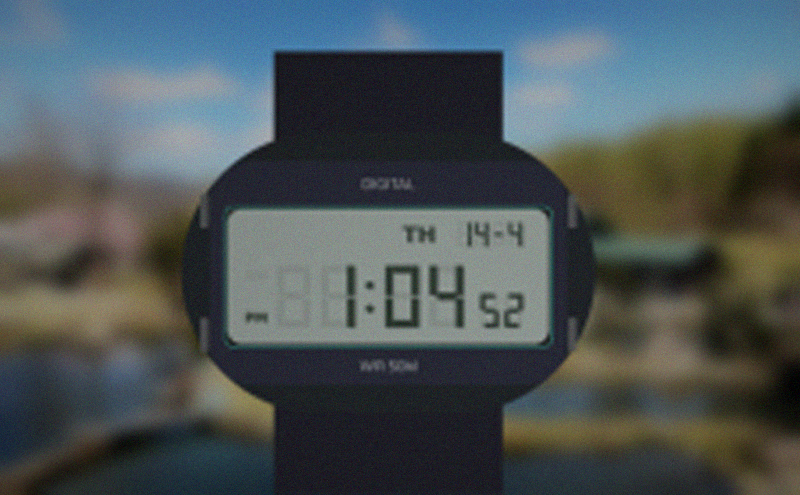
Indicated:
h=1 m=4 s=52
